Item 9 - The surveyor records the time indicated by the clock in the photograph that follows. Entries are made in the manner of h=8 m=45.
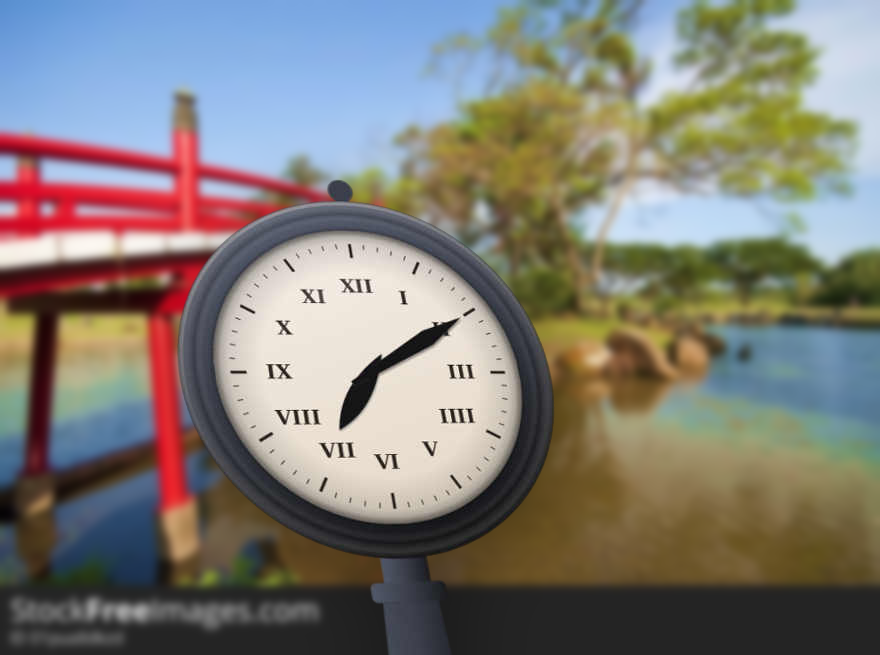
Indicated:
h=7 m=10
